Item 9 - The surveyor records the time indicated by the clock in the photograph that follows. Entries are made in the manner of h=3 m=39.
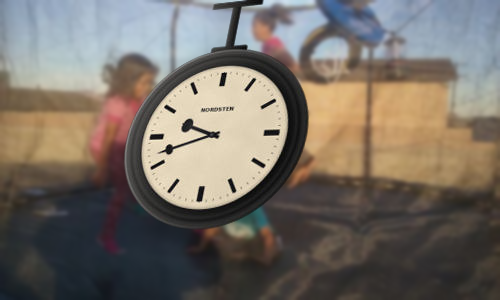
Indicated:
h=9 m=42
